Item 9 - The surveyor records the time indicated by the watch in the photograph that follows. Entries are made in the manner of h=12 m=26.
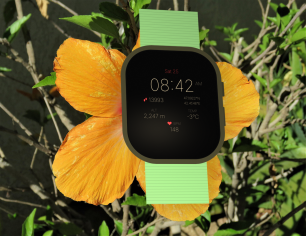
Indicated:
h=8 m=42
